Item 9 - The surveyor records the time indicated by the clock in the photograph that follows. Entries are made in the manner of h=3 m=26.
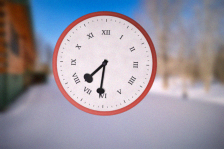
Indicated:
h=7 m=31
